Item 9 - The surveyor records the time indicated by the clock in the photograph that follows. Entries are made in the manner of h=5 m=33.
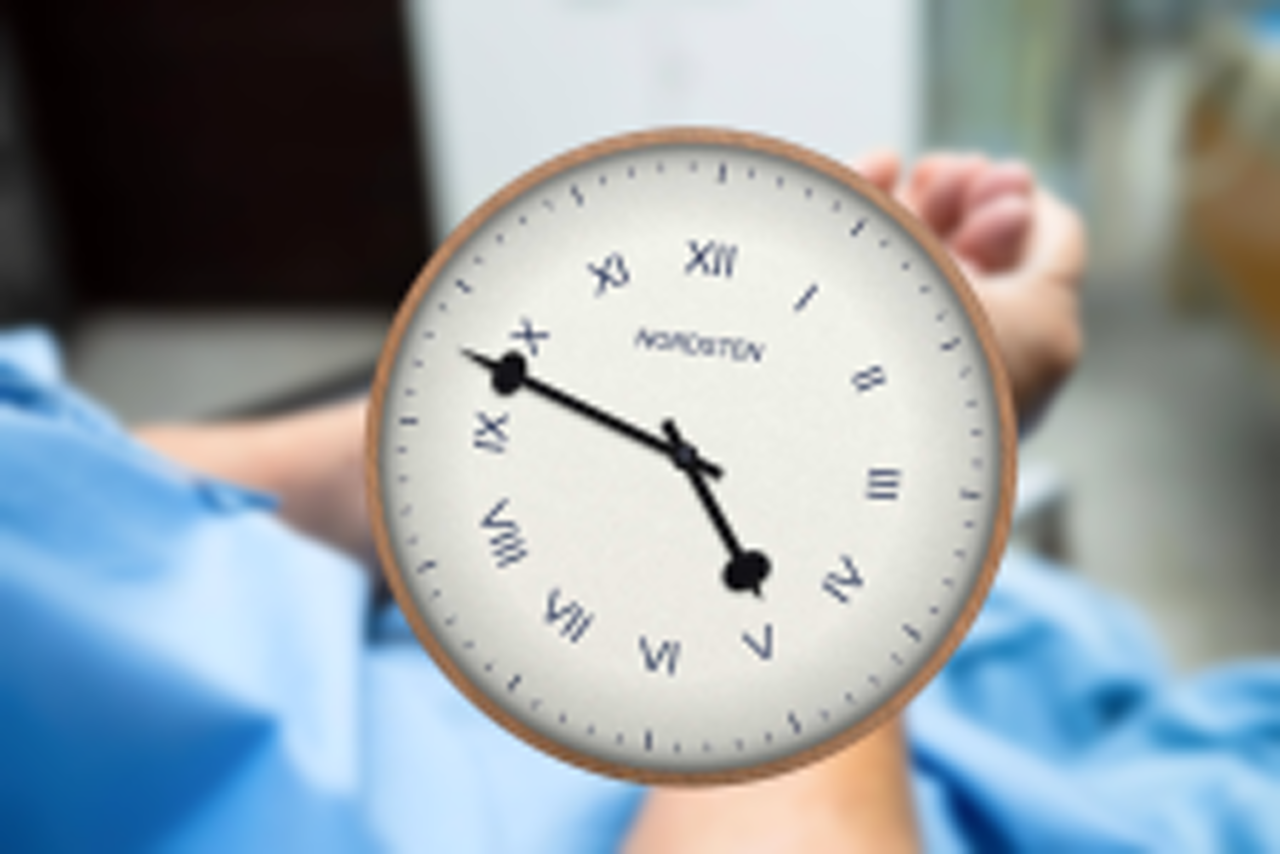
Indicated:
h=4 m=48
